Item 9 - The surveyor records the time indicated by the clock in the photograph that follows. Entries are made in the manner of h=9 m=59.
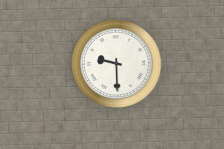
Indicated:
h=9 m=30
